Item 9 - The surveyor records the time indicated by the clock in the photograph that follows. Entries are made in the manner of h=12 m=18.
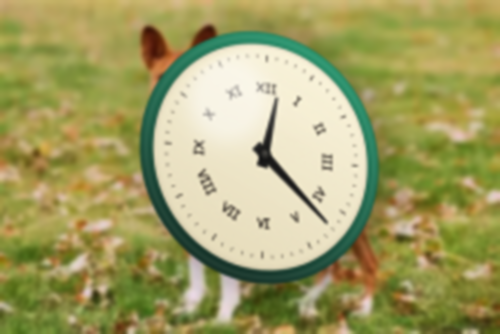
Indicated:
h=12 m=22
